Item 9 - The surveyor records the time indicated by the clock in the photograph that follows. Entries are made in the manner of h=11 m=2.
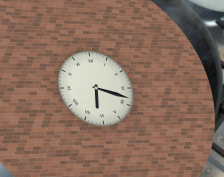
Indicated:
h=6 m=18
